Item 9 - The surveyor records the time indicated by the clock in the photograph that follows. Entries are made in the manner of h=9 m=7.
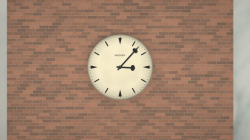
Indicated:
h=3 m=7
